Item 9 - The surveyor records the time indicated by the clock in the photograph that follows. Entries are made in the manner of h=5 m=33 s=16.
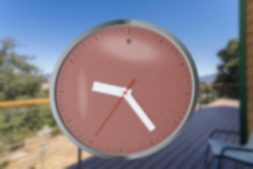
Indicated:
h=9 m=23 s=35
